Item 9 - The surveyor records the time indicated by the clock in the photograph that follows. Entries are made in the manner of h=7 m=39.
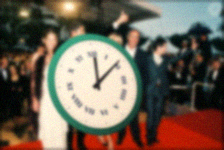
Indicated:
h=12 m=9
